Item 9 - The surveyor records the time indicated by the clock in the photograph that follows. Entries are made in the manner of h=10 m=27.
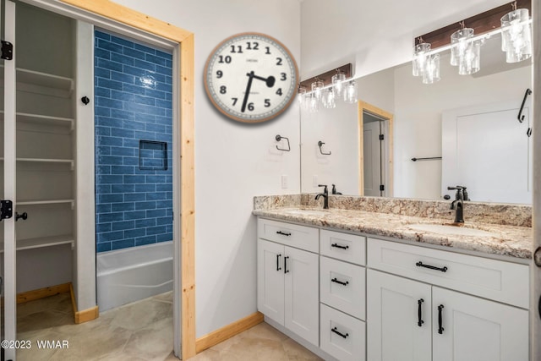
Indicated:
h=3 m=32
